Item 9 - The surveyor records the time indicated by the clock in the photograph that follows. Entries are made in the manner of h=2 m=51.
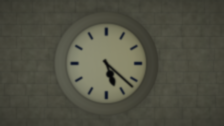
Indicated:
h=5 m=22
